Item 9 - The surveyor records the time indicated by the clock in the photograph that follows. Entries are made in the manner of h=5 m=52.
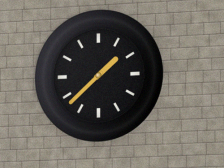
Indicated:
h=1 m=38
